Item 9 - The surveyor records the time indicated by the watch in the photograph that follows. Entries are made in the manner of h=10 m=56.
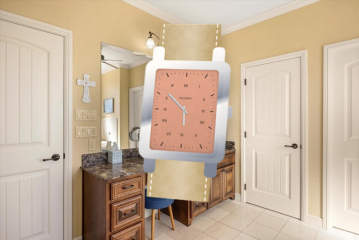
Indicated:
h=5 m=52
